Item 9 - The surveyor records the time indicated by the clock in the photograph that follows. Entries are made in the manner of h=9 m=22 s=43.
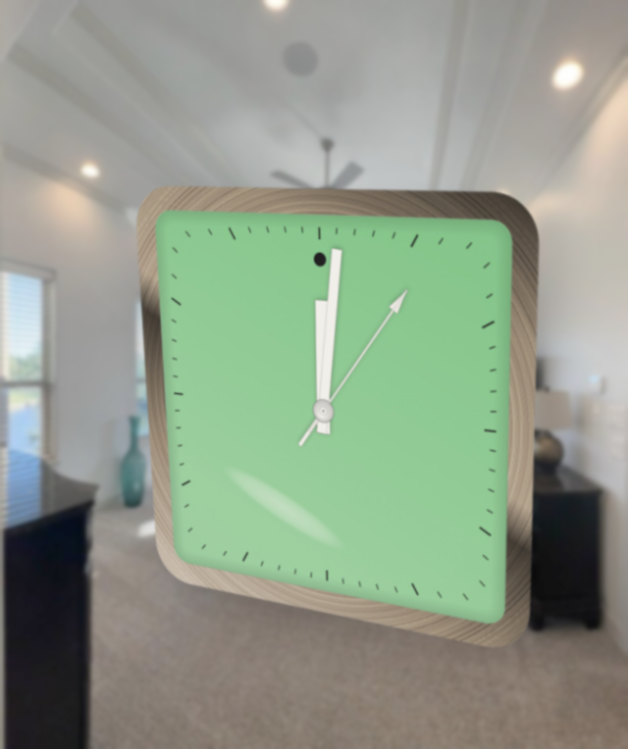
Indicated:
h=12 m=1 s=6
